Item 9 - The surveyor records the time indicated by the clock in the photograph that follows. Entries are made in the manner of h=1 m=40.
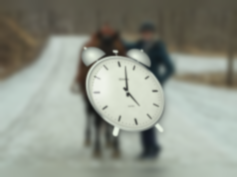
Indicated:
h=5 m=2
